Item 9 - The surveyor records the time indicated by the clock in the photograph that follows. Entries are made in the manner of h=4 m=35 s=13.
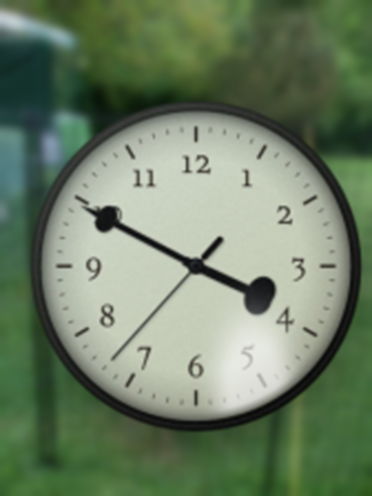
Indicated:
h=3 m=49 s=37
